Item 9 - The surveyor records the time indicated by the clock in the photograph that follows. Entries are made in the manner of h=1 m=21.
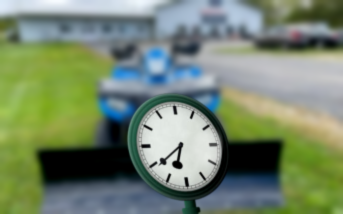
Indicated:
h=6 m=39
